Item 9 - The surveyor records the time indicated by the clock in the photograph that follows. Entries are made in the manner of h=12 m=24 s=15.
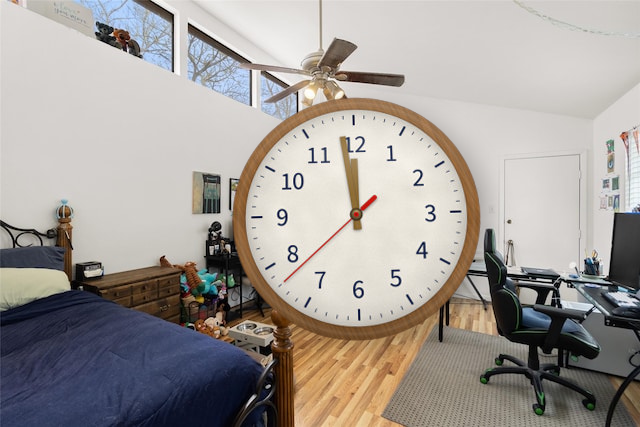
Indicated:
h=11 m=58 s=38
